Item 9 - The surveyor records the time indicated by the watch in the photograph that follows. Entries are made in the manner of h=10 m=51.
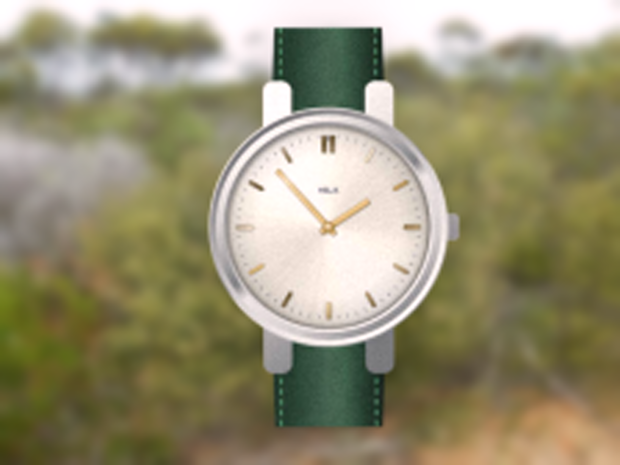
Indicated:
h=1 m=53
